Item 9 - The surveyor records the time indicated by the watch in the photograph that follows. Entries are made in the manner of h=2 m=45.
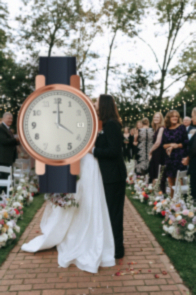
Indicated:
h=4 m=0
